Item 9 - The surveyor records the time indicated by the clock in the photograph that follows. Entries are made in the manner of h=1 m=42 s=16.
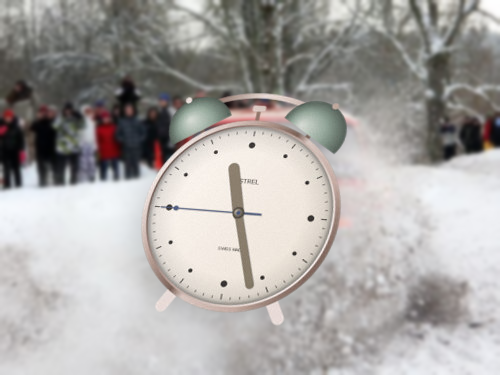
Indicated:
h=11 m=26 s=45
